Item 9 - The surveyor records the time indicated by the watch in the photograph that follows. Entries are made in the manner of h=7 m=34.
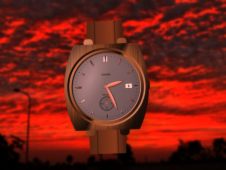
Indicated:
h=2 m=26
